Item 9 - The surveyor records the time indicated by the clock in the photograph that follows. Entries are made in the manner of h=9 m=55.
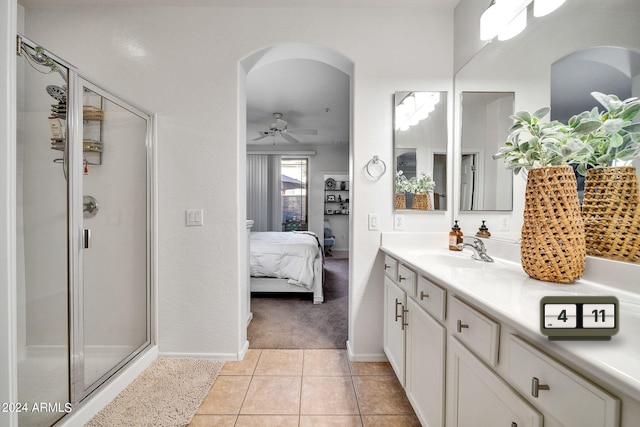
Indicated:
h=4 m=11
